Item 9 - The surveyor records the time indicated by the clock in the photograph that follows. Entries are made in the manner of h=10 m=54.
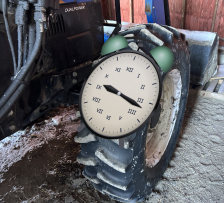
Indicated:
h=9 m=17
